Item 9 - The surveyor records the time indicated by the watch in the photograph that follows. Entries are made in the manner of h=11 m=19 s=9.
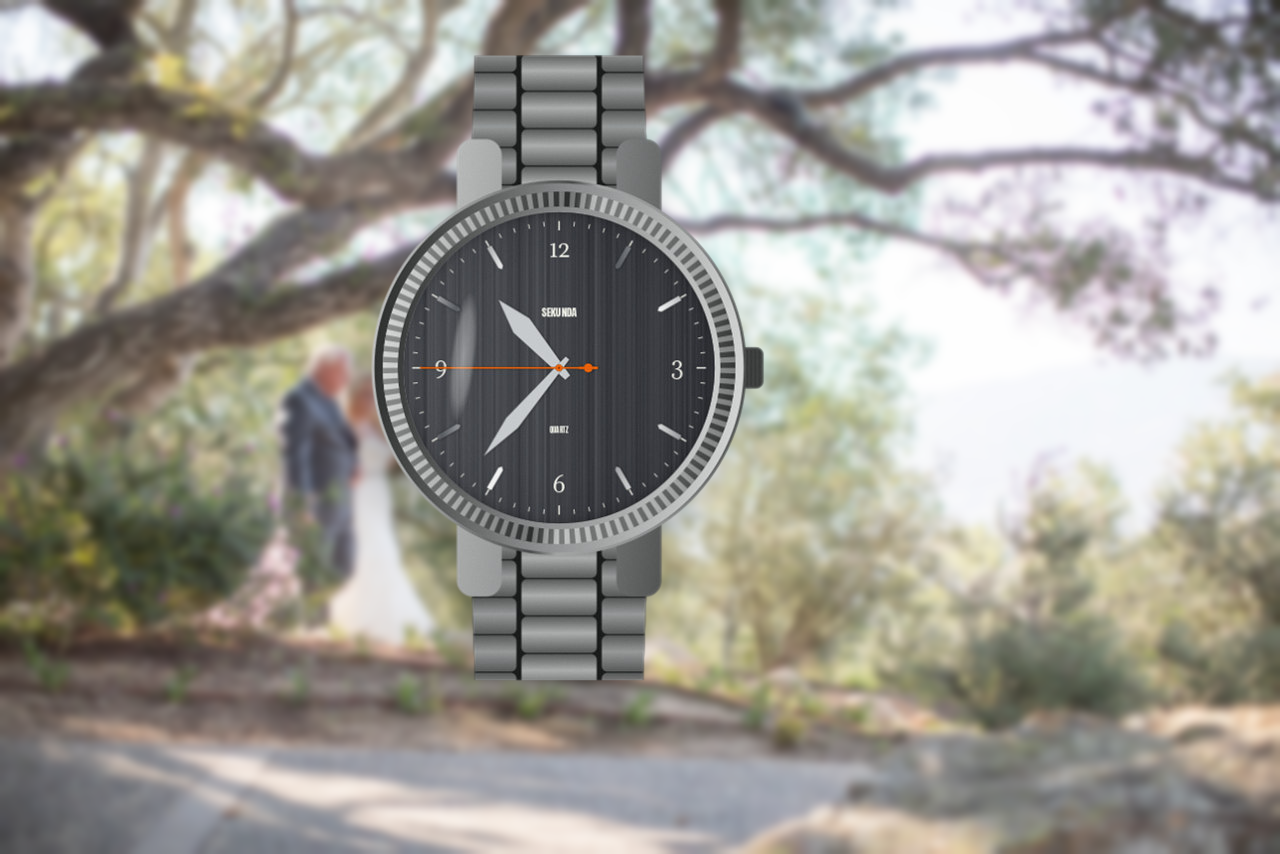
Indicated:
h=10 m=36 s=45
